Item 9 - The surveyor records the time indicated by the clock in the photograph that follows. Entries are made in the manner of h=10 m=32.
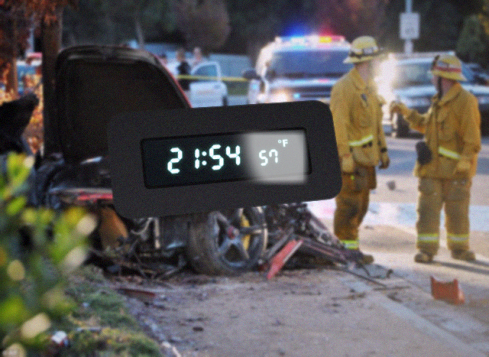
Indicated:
h=21 m=54
